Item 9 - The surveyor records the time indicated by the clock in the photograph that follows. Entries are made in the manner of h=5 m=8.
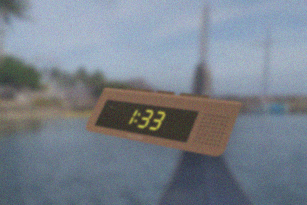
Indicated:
h=1 m=33
